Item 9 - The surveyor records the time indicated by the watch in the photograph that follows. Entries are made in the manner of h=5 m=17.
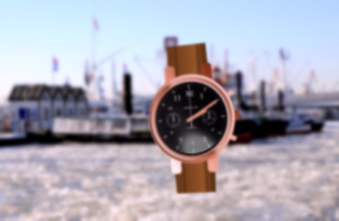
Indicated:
h=2 m=10
